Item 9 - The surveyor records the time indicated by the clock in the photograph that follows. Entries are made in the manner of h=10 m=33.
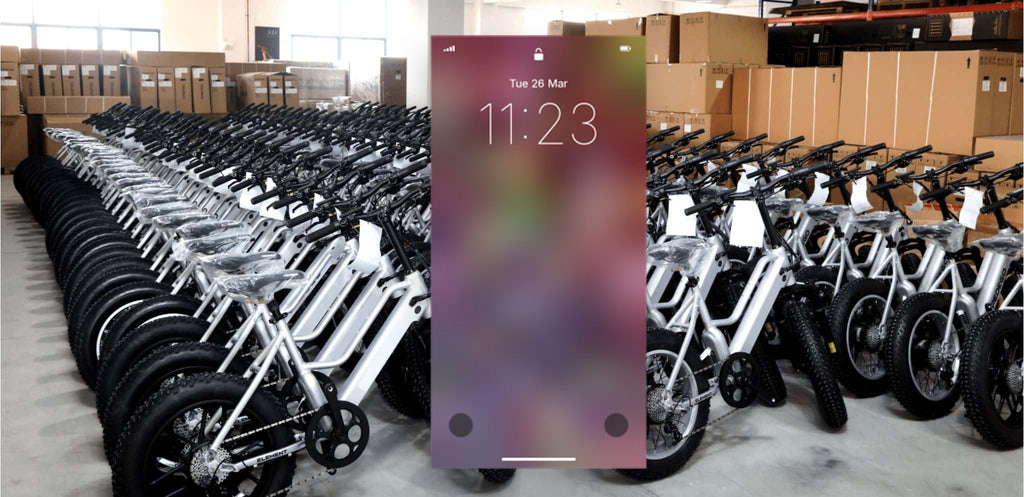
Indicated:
h=11 m=23
